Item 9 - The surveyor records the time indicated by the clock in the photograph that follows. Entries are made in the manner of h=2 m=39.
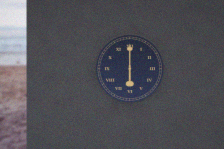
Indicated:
h=6 m=0
